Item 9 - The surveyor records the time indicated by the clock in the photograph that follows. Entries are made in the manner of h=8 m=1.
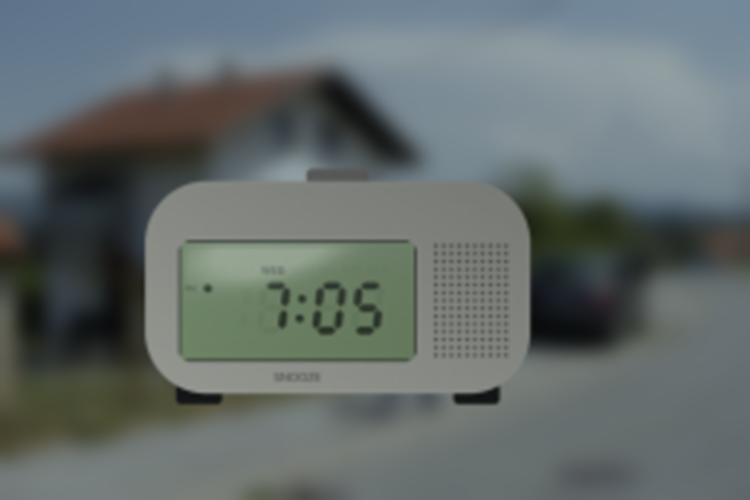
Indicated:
h=7 m=5
